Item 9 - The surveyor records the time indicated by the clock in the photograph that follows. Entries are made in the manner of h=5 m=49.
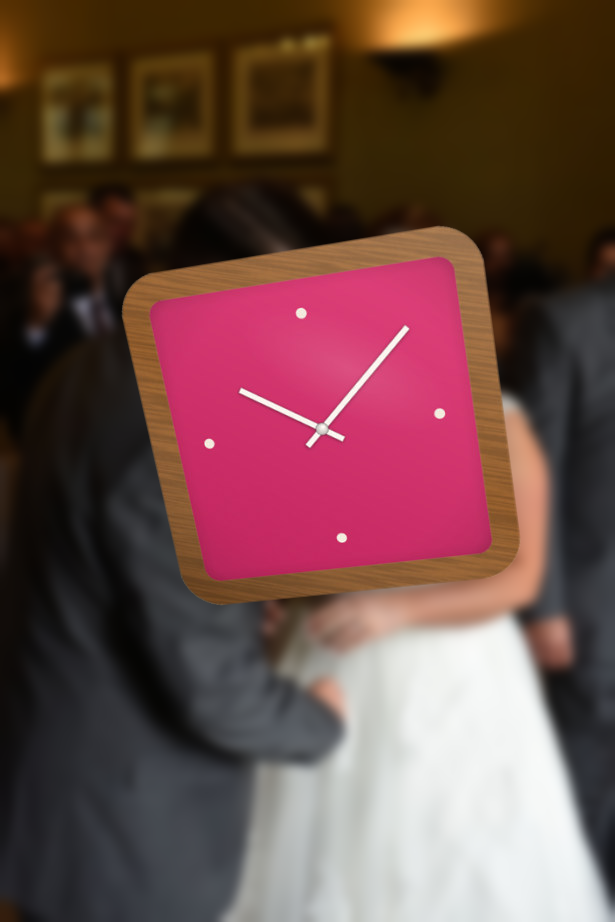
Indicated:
h=10 m=8
